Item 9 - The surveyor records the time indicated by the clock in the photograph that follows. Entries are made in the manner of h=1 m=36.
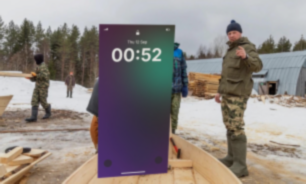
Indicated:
h=0 m=52
